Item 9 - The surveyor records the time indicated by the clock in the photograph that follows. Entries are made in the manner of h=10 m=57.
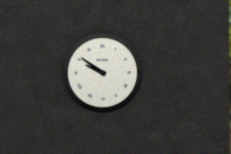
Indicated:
h=9 m=51
